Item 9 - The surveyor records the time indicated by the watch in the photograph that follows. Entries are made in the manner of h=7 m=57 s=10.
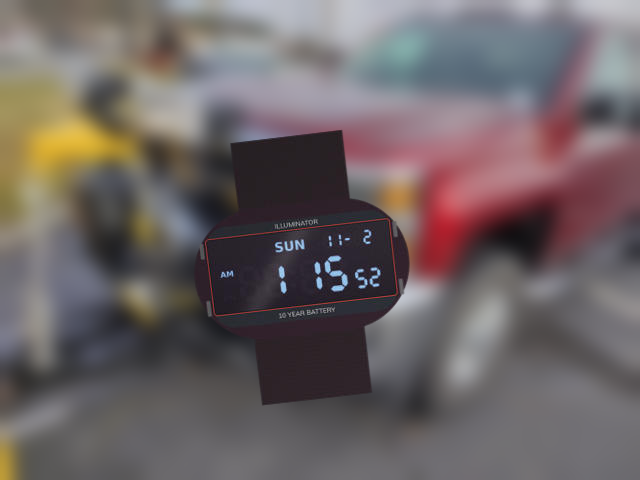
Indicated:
h=1 m=15 s=52
